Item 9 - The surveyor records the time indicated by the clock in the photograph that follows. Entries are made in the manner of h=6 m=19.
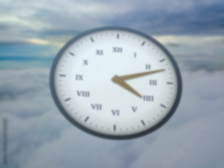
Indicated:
h=4 m=12
